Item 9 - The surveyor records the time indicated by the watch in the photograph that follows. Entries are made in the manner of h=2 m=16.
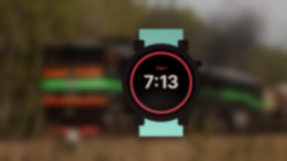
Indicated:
h=7 m=13
